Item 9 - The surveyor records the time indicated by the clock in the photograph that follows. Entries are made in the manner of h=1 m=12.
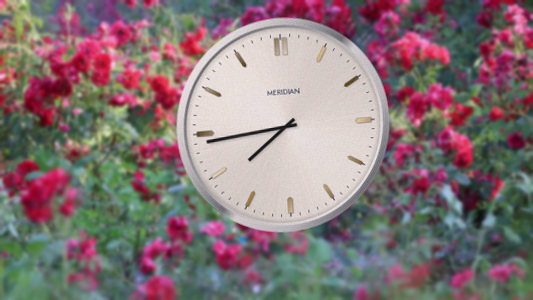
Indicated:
h=7 m=44
